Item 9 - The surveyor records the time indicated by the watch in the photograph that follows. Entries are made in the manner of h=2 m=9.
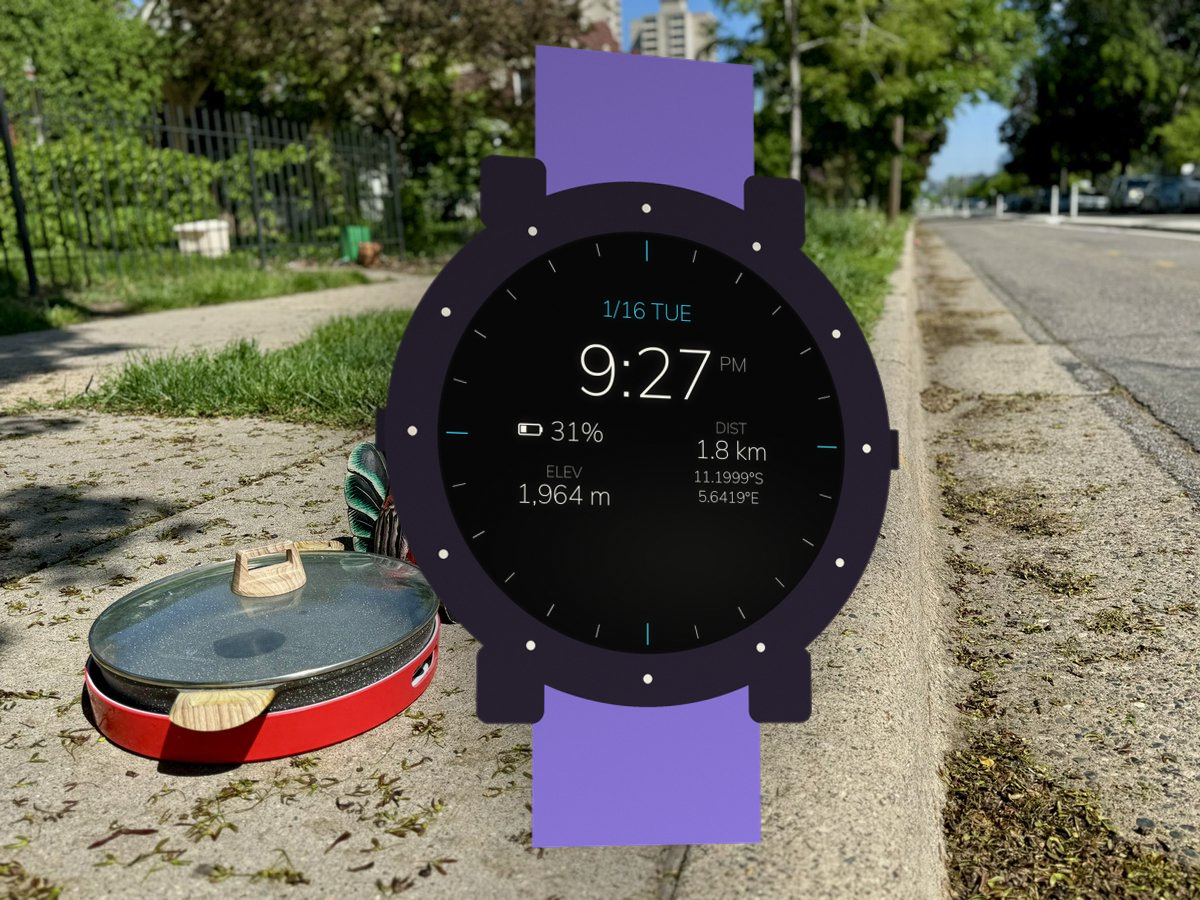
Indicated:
h=9 m=27
